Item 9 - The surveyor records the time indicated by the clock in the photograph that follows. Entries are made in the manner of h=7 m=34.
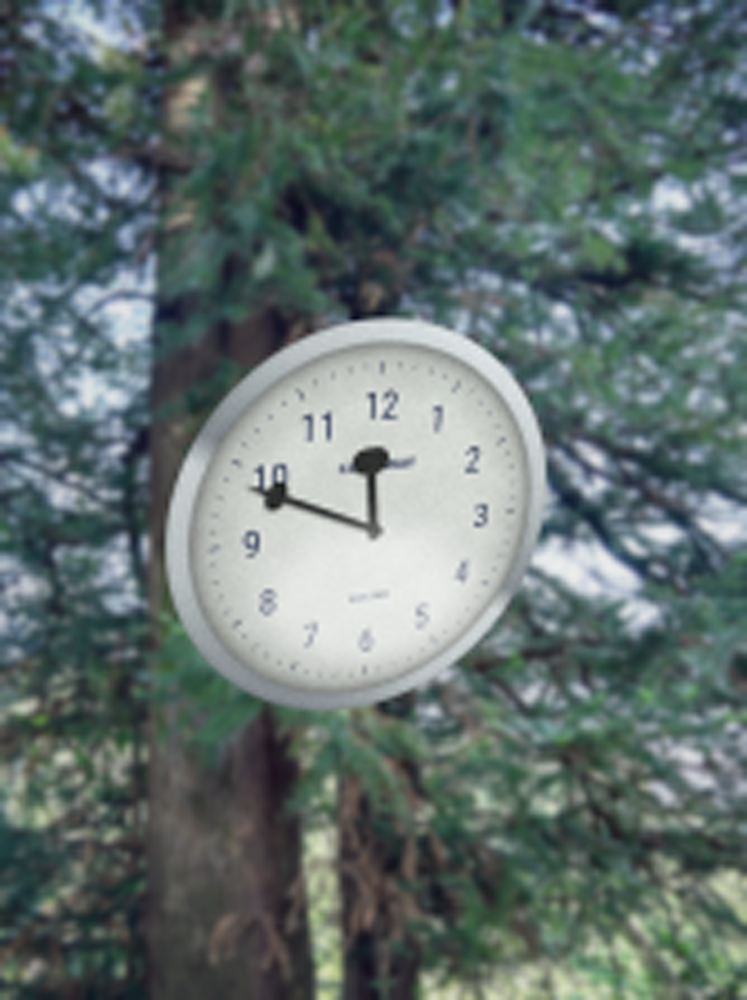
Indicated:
h=11 m=49
